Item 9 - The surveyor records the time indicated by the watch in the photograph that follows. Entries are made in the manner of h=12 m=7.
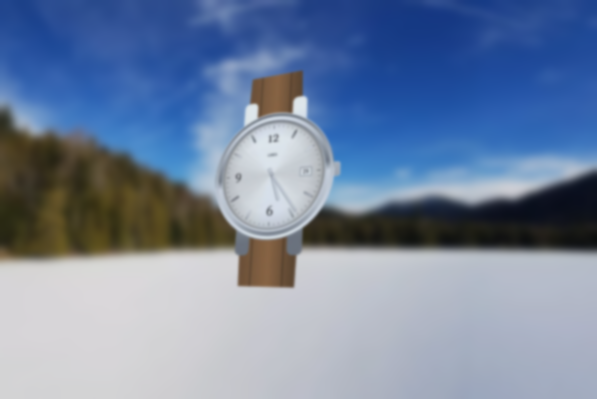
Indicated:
h=5 m=24
